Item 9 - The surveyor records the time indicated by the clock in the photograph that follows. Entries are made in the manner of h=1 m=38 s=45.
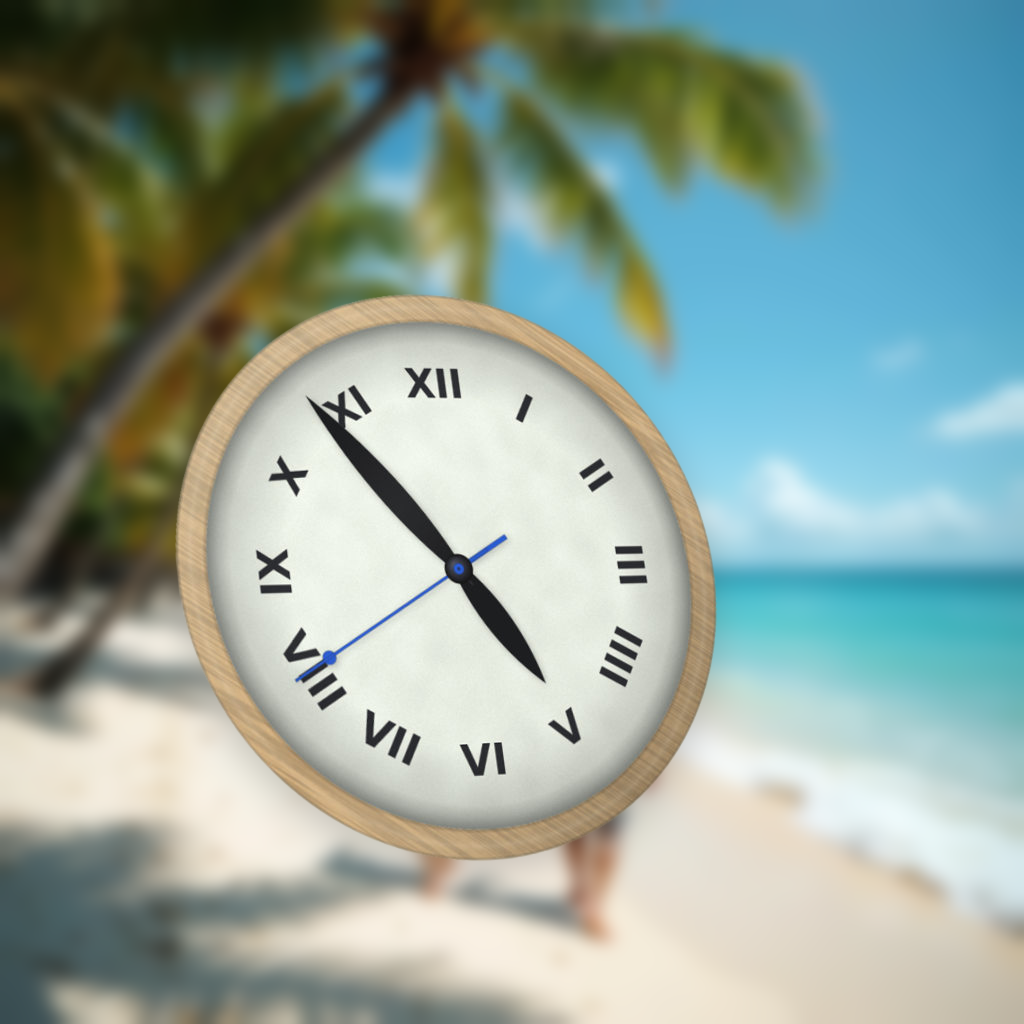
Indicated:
h=4 m=53 s=40
